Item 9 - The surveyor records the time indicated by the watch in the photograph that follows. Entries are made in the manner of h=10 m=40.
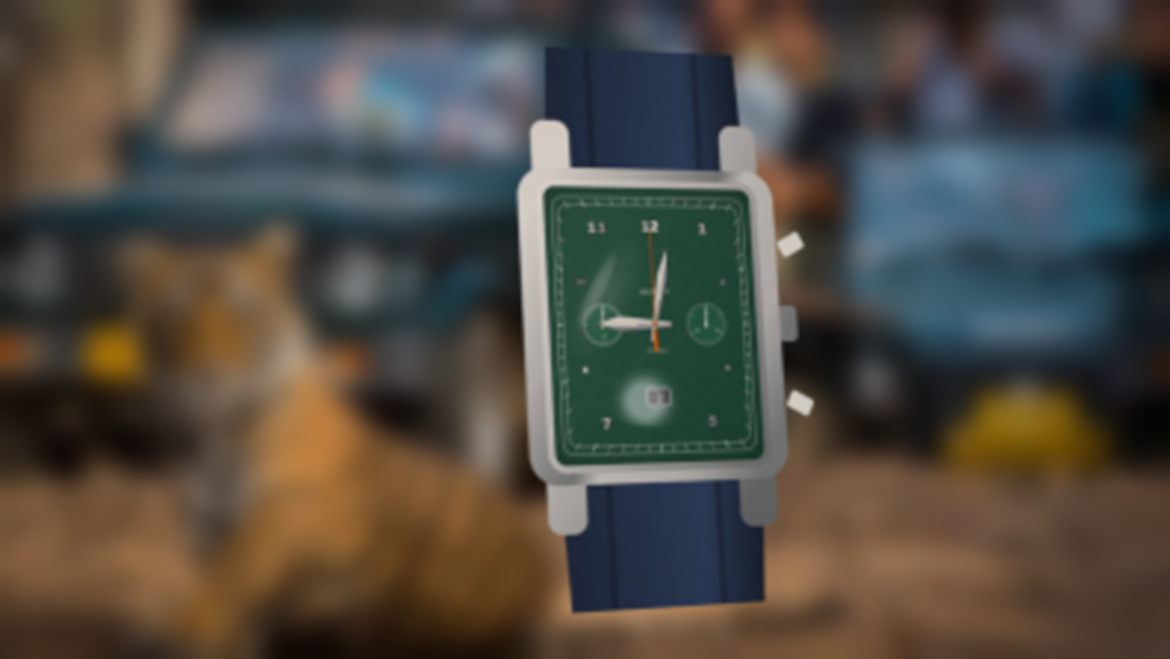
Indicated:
h=9 m=2
